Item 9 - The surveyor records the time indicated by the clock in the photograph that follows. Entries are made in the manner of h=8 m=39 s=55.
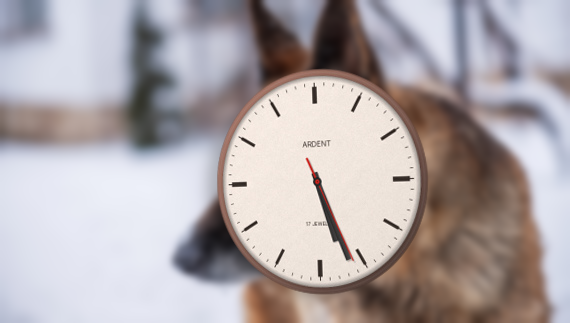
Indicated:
h=5 m=26 s=26
